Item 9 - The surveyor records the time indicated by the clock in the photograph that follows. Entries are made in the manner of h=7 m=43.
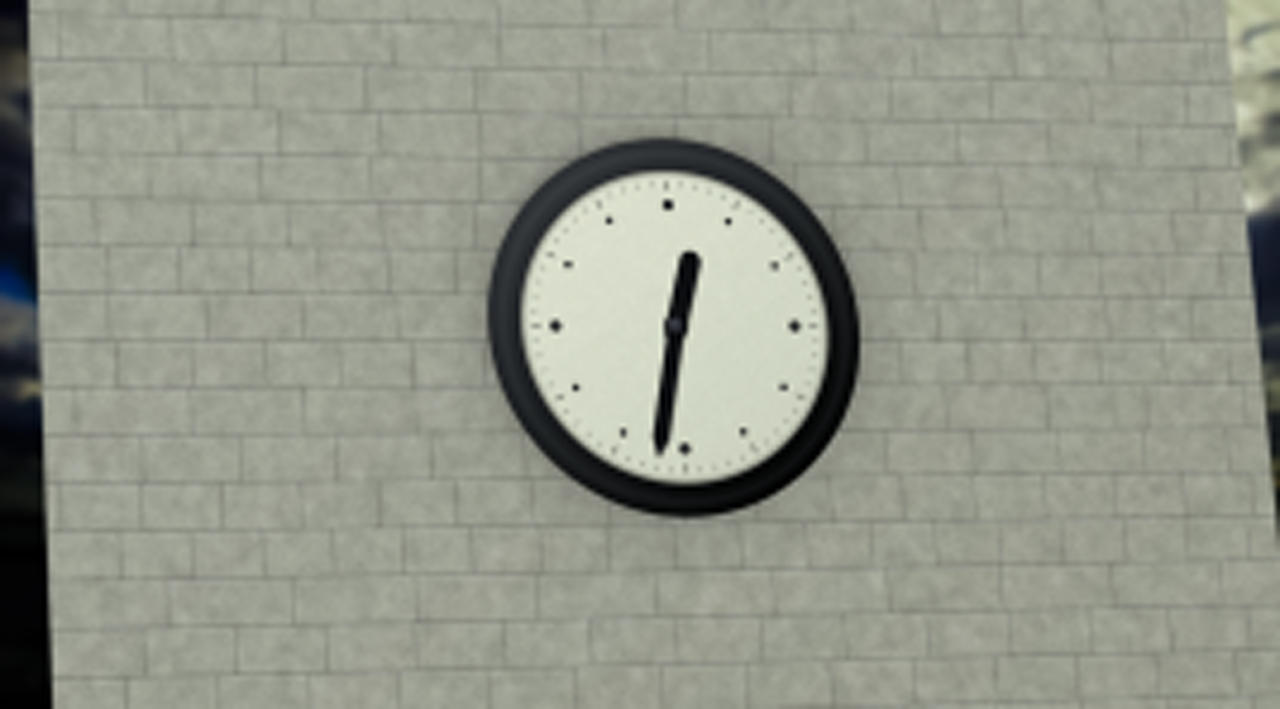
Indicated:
h=12 m=32
